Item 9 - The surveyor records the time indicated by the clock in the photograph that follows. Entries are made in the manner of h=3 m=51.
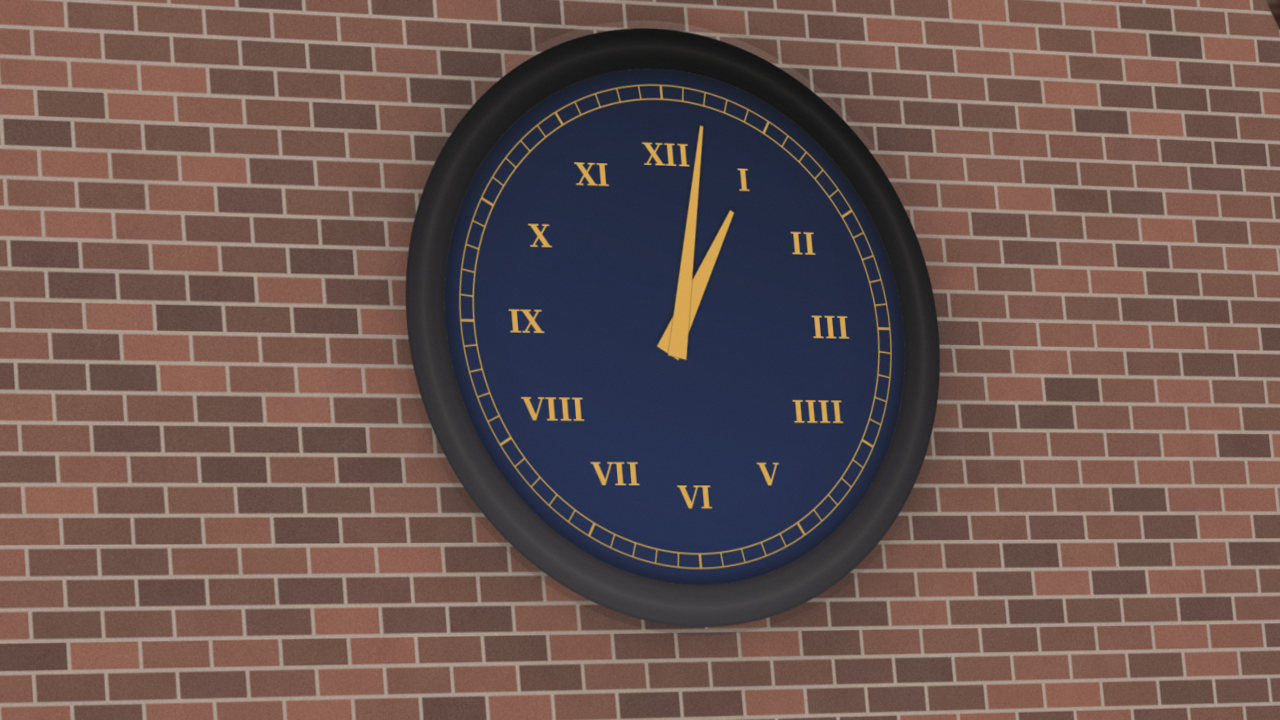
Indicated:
h=1 m=2
